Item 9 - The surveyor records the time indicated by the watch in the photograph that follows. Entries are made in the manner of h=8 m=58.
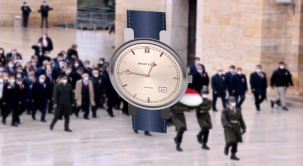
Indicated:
h=12 m=46
